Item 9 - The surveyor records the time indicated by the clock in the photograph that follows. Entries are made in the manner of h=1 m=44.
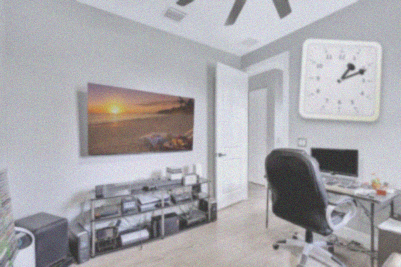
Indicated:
h=1 m=11
